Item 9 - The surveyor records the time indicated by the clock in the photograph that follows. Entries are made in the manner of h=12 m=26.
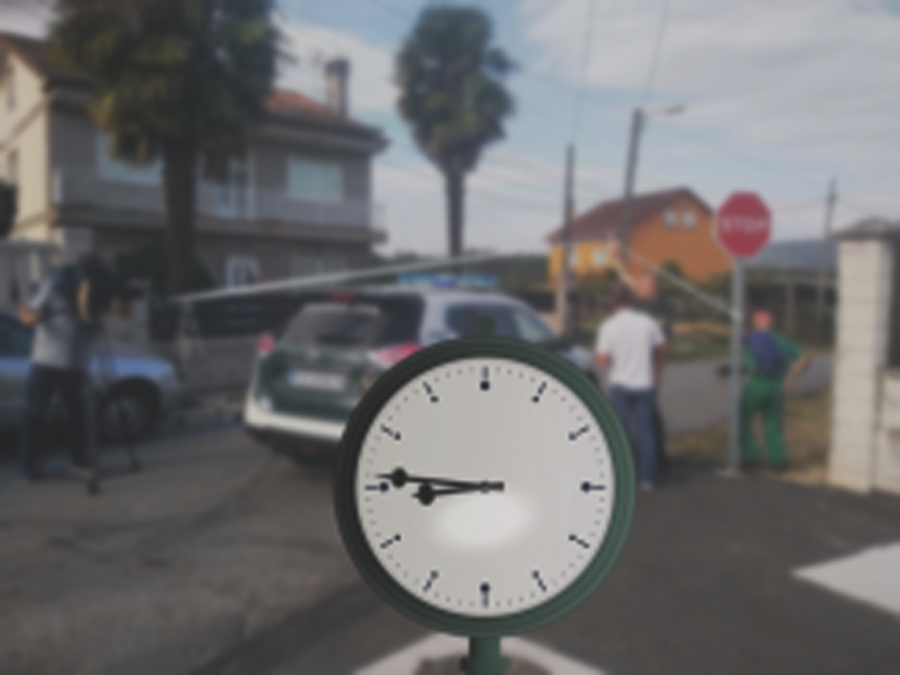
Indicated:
h=8 m=46
